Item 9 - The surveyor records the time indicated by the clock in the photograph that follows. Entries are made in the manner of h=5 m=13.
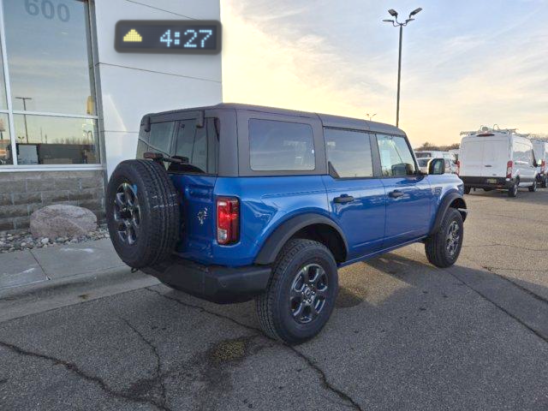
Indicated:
h=4 m=27
